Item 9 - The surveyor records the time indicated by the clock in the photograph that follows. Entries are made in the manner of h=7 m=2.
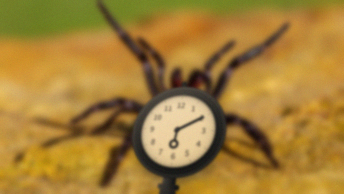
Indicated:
h=6 m=10
